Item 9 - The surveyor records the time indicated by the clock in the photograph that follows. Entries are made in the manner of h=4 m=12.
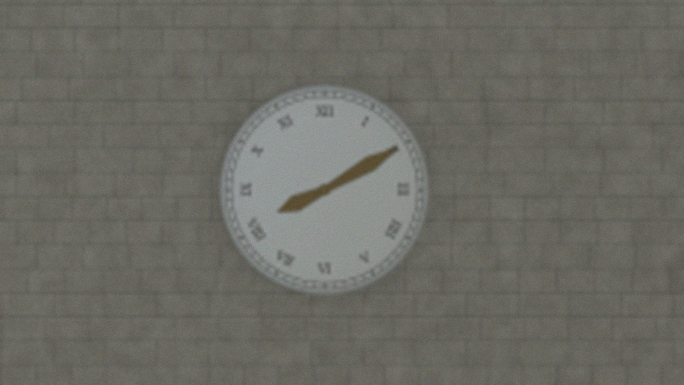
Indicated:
h=8 m=10
